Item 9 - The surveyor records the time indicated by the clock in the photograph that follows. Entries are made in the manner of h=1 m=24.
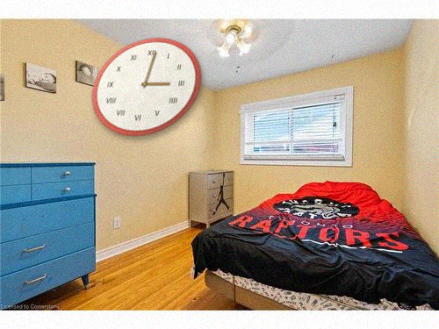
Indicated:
h=3 m=1
